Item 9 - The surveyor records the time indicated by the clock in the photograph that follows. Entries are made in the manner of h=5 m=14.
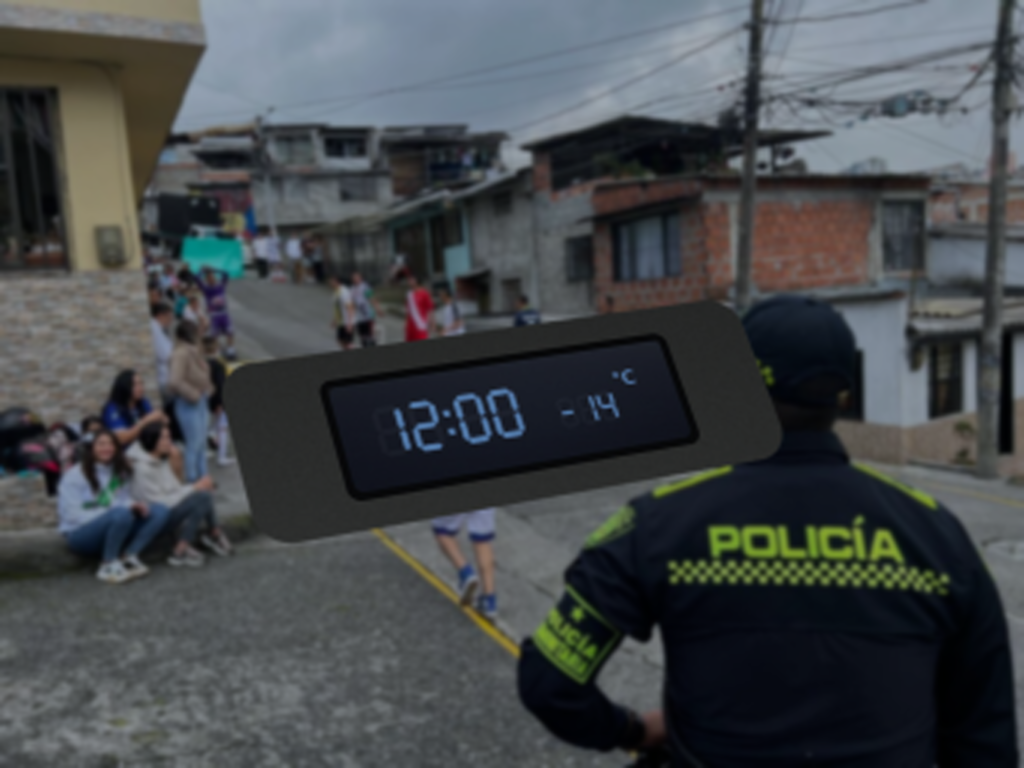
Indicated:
h=12 m=0
